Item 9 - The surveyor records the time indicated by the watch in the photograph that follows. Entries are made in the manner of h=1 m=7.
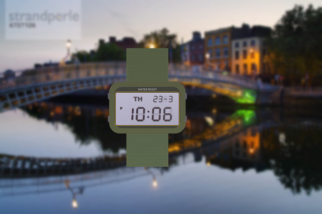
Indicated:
h=10 m=6
